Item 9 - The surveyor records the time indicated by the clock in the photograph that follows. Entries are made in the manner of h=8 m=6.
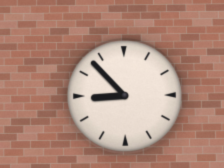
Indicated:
h=8 m=53
